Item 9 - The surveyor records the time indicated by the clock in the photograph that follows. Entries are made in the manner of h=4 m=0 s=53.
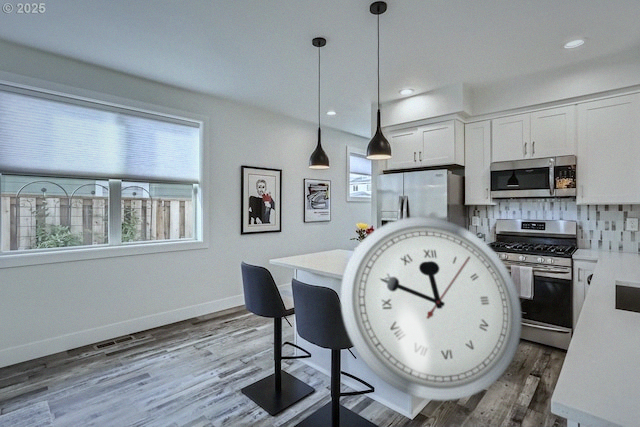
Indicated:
h=11 m=49 s=7
